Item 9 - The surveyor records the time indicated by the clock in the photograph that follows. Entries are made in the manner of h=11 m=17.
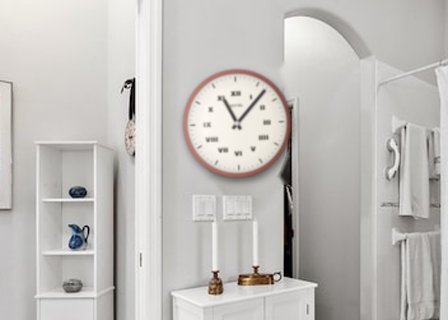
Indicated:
h=11 m=7
